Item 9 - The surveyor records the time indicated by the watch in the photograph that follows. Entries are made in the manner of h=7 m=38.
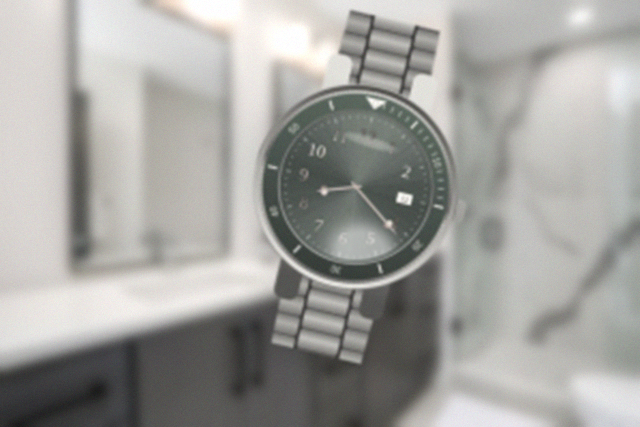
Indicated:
h=8 m=21
